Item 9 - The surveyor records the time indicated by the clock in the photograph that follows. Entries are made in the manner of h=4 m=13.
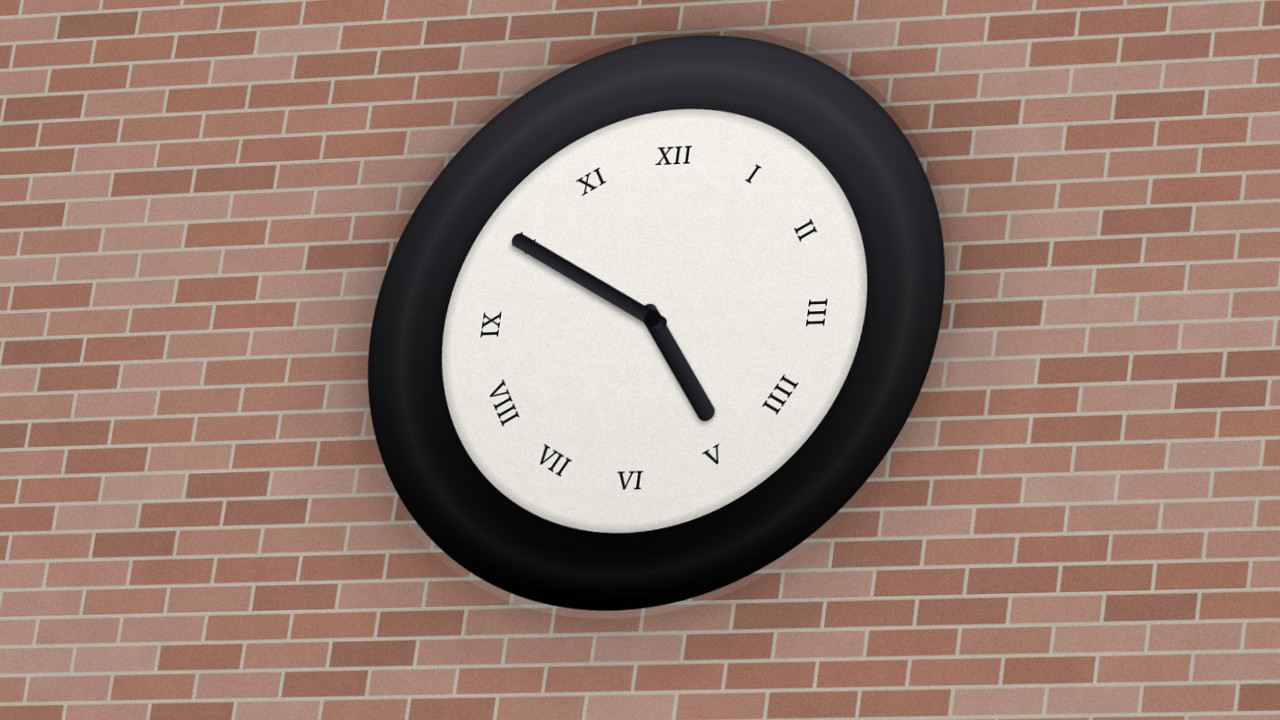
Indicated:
h=4 m=50
